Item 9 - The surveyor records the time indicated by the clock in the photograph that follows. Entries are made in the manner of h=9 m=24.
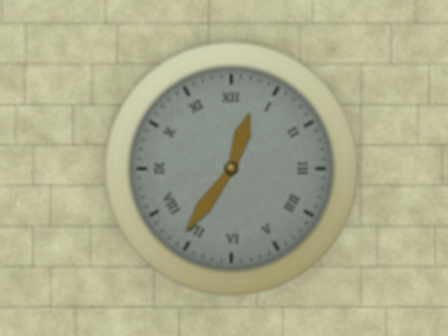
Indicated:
h=12 m=36
